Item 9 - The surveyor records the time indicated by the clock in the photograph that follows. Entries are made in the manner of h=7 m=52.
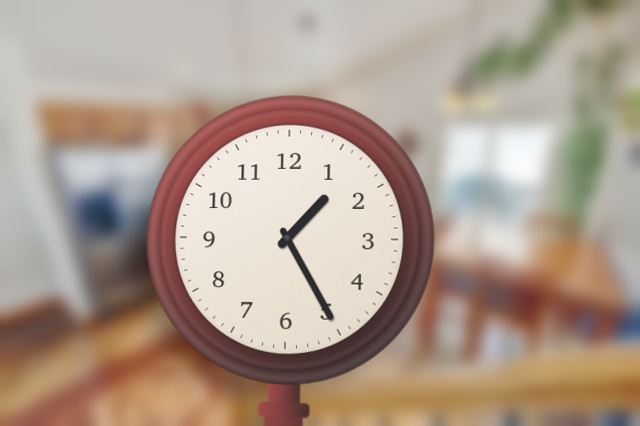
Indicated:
h=1 m=25
